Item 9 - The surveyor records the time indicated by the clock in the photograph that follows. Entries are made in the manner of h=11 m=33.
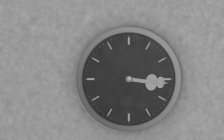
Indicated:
h=3 m=16
